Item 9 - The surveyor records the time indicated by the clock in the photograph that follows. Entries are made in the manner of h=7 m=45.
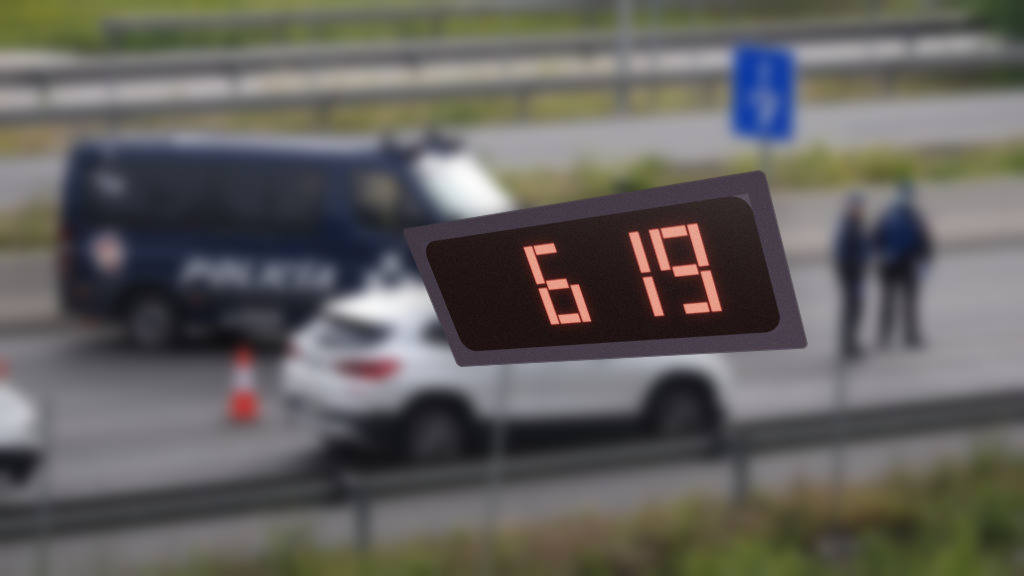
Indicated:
h=6 m=19
